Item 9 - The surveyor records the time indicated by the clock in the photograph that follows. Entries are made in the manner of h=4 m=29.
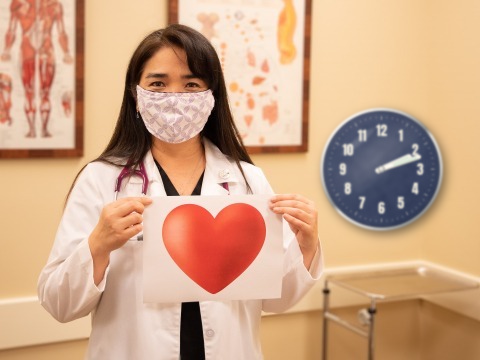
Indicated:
h=2 m=12
